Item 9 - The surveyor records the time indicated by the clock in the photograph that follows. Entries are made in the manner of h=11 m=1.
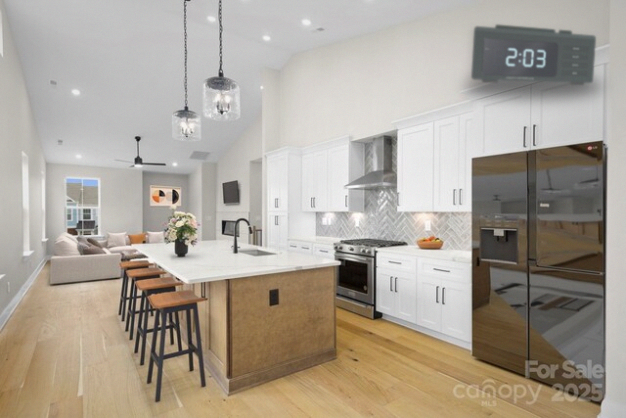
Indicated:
h=2 m=3
